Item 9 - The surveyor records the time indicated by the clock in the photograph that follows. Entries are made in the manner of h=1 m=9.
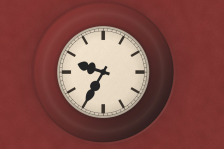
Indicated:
h=9 m=35
